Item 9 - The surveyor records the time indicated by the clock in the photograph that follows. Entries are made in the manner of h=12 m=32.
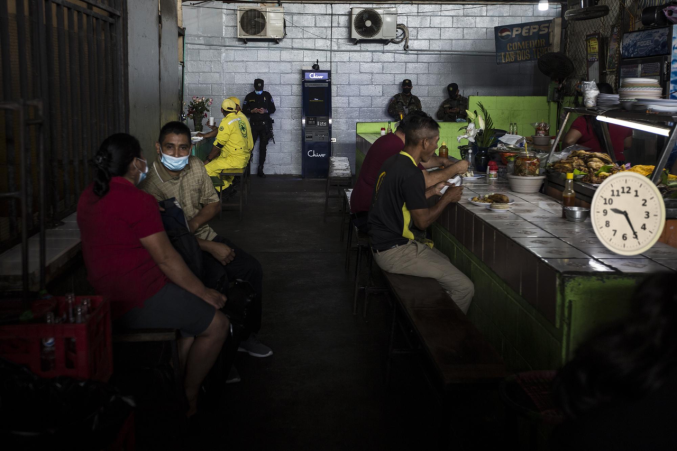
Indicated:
h=9 m=25
